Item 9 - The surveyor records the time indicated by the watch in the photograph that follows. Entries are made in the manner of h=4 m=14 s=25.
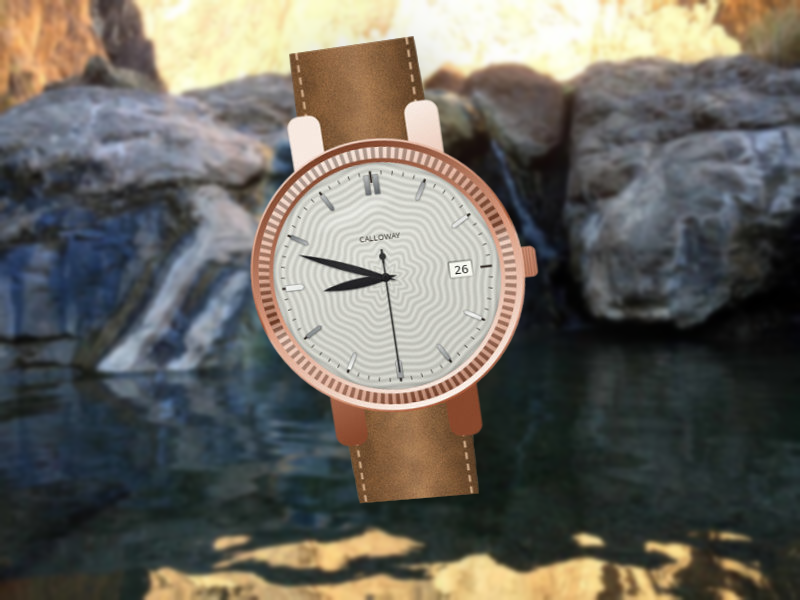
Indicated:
h=8 m=48 s=30
